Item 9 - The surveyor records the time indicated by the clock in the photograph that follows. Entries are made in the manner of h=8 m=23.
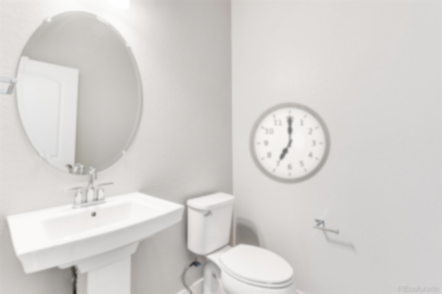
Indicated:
h=7 m=0
